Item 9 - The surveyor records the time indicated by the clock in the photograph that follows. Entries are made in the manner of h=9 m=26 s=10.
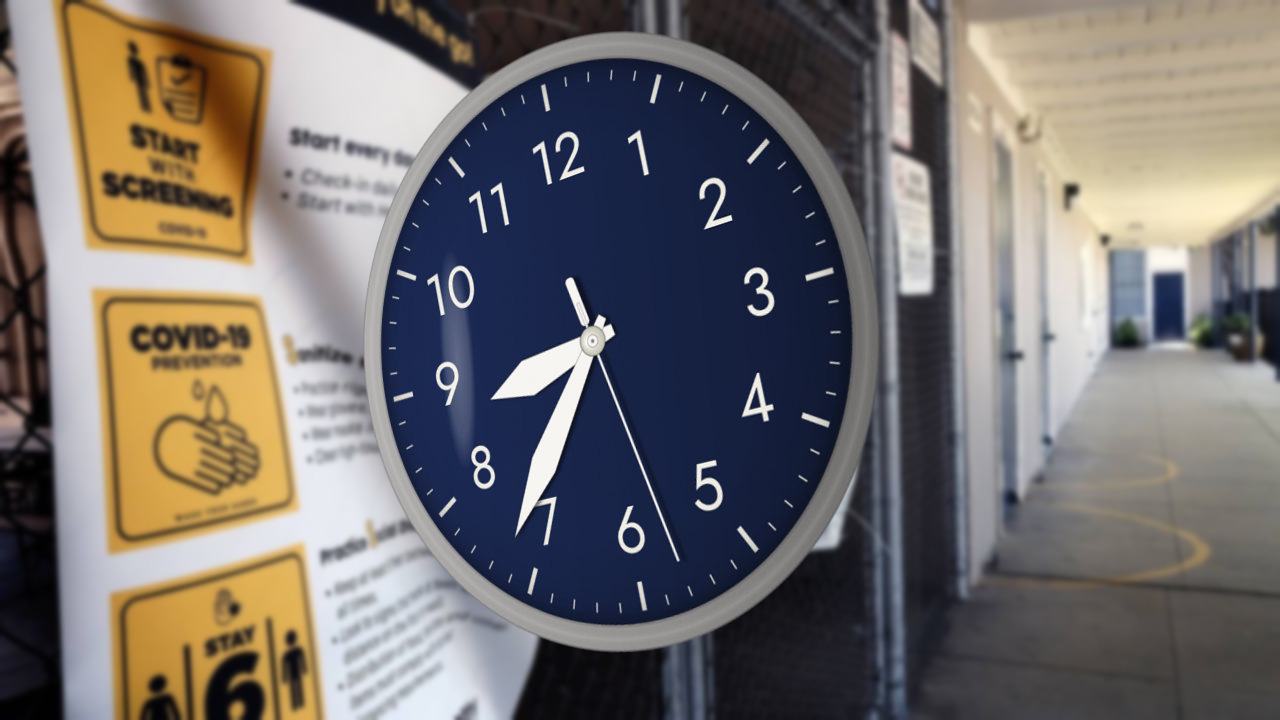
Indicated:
h=8 m=36 s=28
